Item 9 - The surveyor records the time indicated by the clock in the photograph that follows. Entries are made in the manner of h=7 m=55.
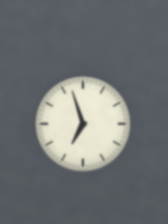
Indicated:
h=6 m=57
